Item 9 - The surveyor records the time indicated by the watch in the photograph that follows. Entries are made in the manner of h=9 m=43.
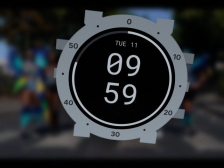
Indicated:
h=9 m=59
